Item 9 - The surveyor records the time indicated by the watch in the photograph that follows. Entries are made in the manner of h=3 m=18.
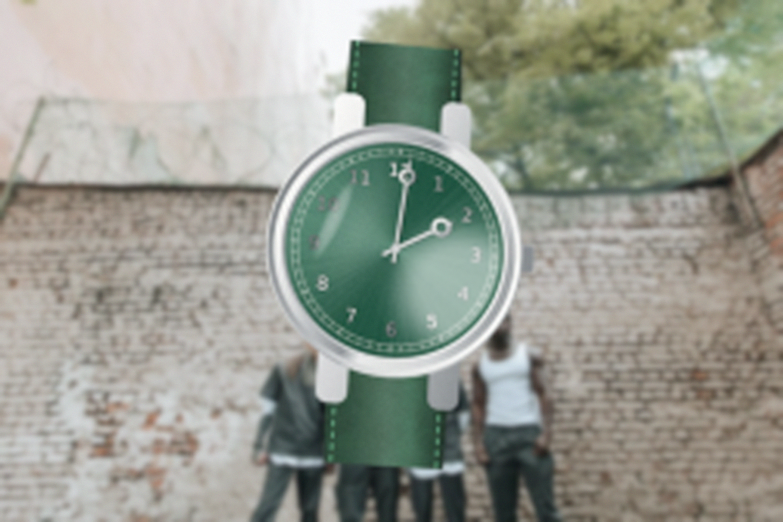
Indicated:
h=2 m=1
